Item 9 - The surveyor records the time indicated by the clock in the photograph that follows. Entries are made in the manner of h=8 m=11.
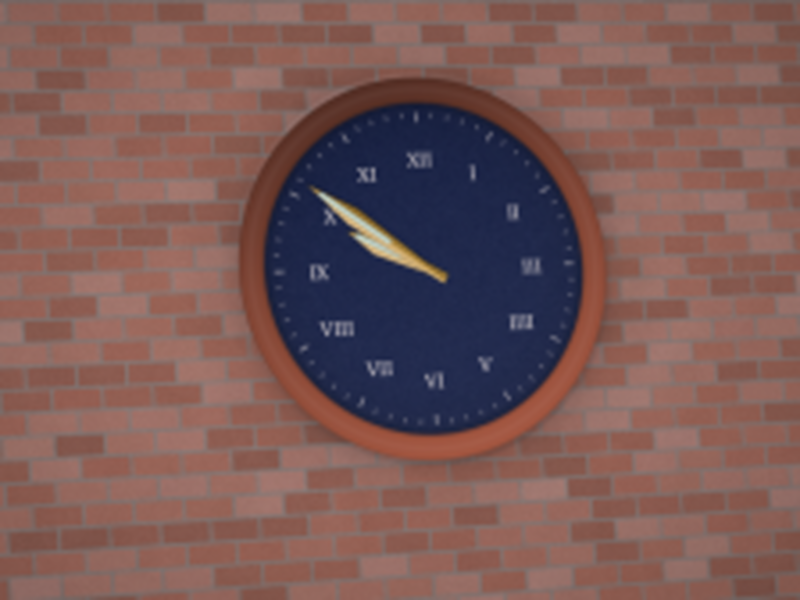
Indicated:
h=9 m=51
